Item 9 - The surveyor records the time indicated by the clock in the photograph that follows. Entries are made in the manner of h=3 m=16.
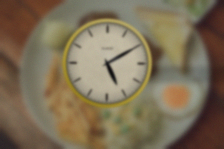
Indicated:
h=5 m=10
